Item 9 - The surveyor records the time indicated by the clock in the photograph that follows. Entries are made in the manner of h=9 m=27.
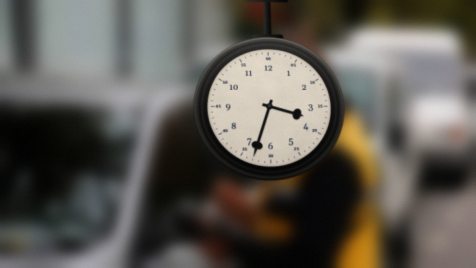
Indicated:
h=3 m=33
